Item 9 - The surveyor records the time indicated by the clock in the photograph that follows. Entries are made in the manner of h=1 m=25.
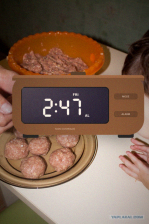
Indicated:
h=2 m=47
